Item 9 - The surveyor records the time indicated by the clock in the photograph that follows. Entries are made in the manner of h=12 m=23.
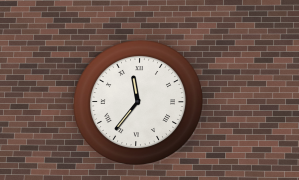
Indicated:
h=11 m=36
